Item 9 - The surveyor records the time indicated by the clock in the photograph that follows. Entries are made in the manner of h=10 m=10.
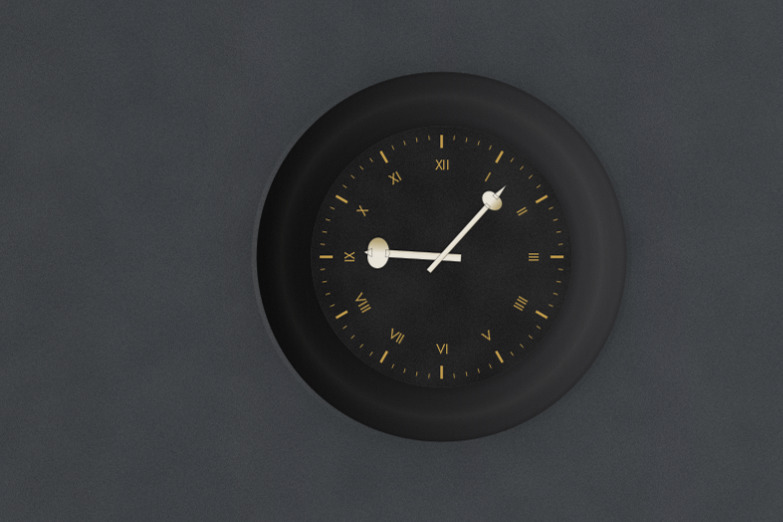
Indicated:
h=9 m=7
